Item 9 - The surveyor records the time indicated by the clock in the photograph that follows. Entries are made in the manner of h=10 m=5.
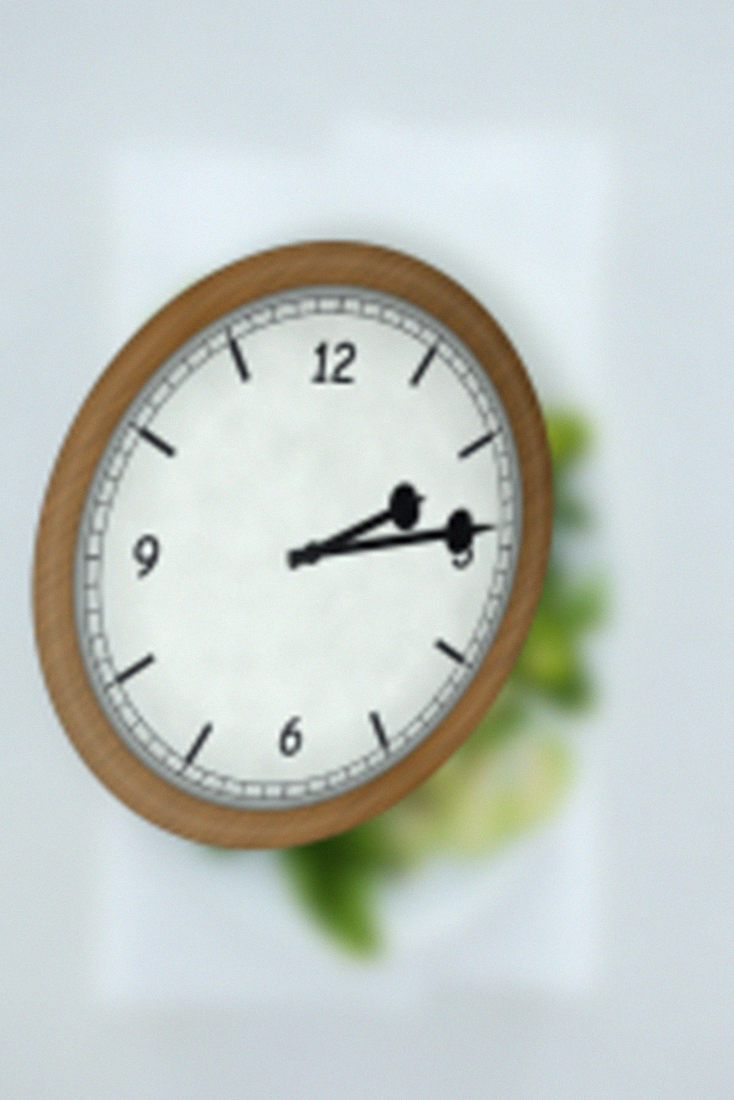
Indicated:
h=2 m=14
